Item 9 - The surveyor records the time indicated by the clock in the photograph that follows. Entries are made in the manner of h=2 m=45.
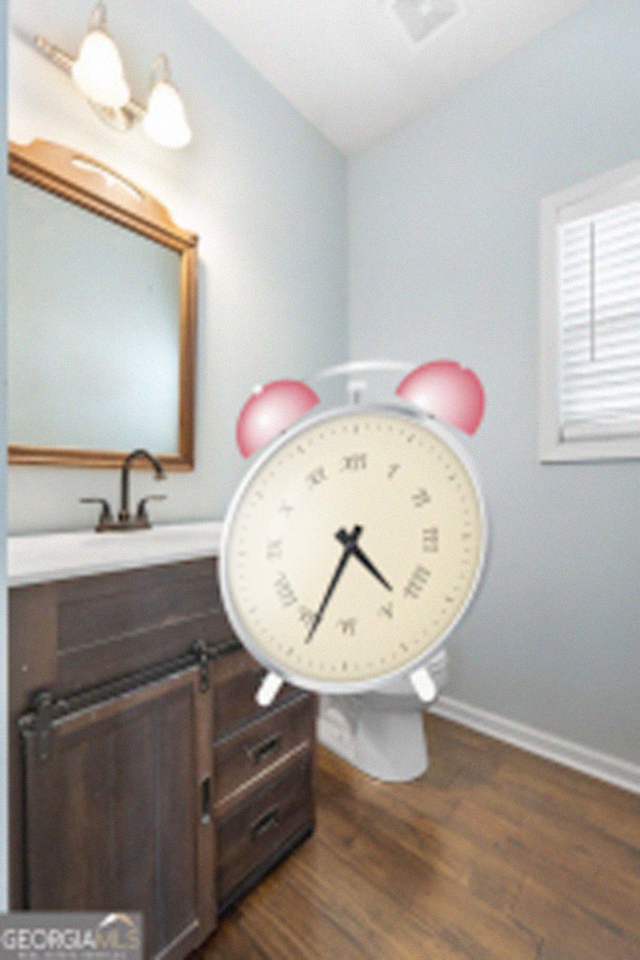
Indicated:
h=4 m=34
